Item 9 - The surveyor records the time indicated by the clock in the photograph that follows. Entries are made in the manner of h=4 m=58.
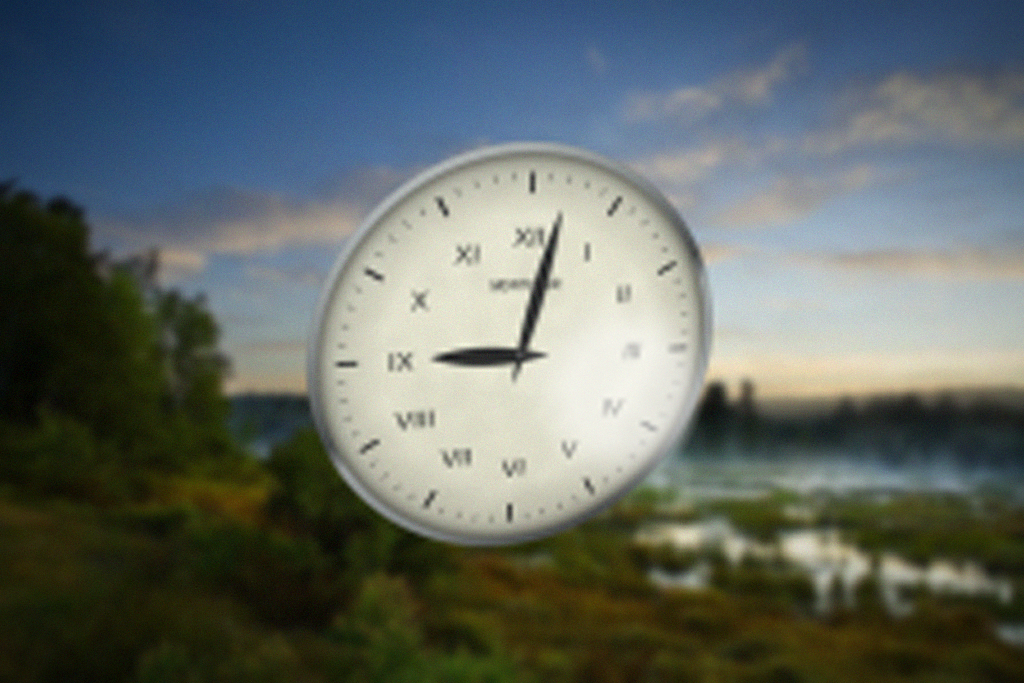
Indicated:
h=9 m=2
